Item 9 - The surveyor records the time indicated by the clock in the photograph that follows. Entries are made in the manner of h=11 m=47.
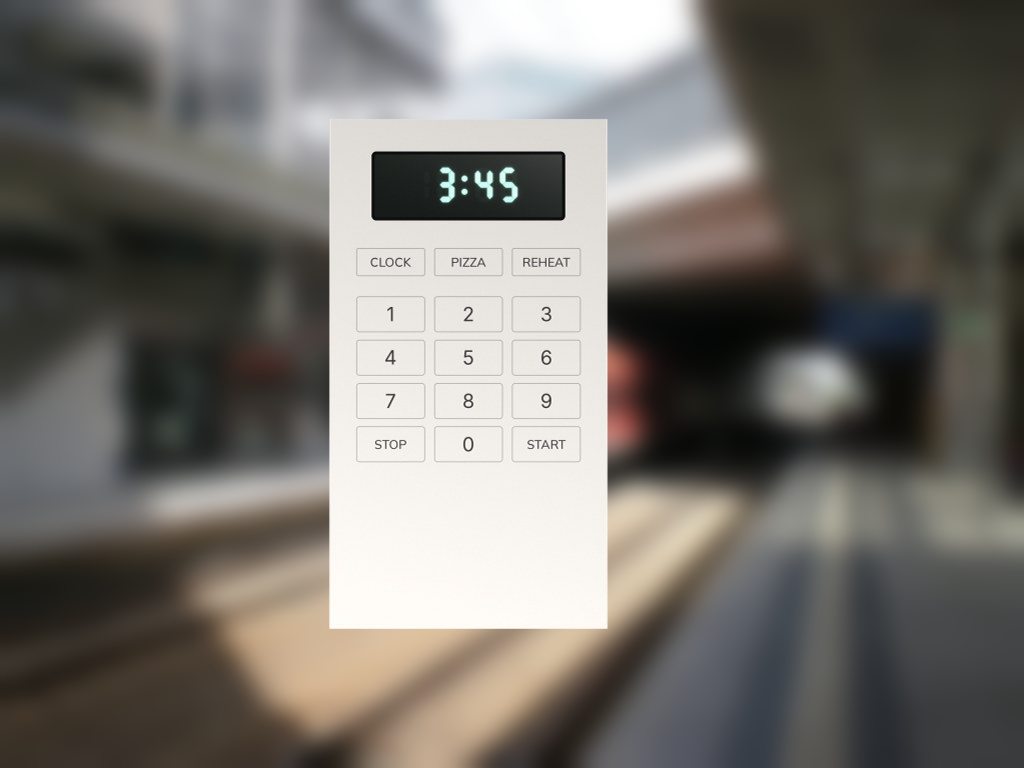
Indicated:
h=3 m=45
